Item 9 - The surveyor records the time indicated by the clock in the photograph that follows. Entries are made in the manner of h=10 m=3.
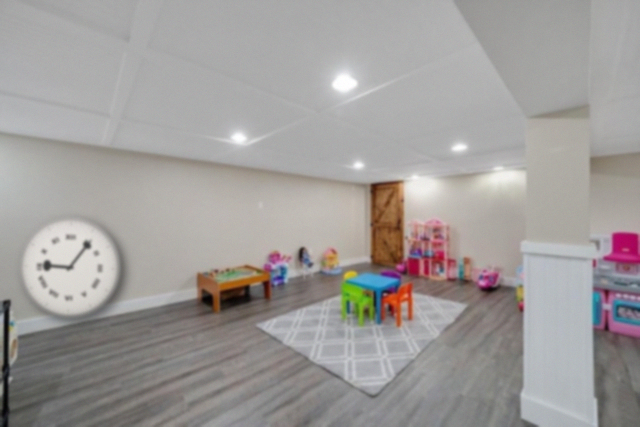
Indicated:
h=9 m=6
